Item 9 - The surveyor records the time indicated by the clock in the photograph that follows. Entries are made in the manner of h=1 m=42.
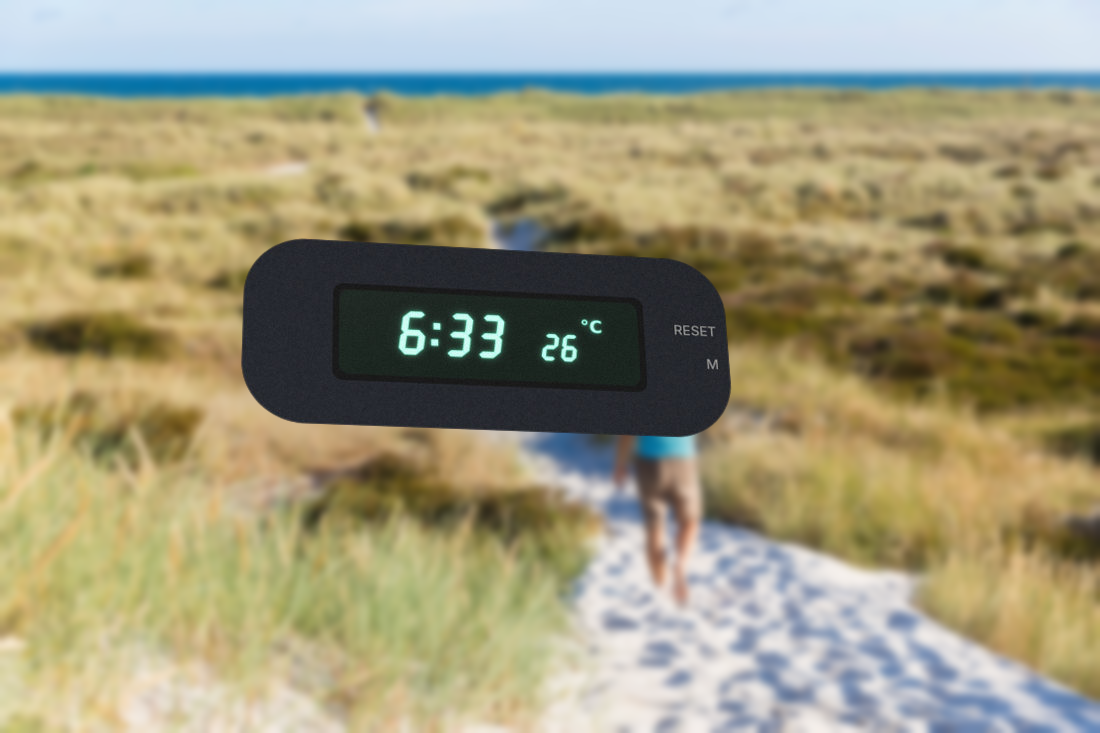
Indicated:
h=6 m=33
